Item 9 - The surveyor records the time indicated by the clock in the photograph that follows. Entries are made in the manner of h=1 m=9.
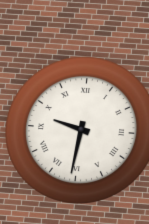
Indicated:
h=9 m=31
